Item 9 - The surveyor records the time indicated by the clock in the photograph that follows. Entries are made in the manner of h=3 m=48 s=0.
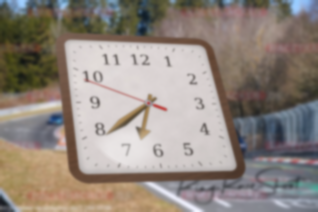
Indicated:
h=6 m=38 s=49
